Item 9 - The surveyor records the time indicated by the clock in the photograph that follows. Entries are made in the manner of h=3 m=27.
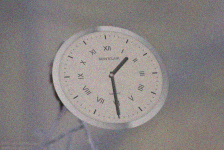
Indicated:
h=1 m=30
